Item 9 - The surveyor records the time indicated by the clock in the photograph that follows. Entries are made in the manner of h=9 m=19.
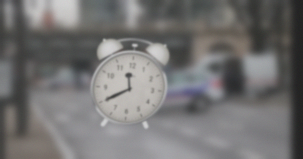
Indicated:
h=11 m=40
